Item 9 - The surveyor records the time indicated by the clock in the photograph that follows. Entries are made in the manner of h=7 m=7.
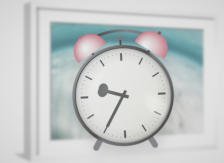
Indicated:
h=9 m=35
